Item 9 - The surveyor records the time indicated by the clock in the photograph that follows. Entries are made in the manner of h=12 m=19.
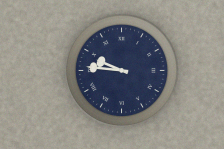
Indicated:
h=9 m=46
